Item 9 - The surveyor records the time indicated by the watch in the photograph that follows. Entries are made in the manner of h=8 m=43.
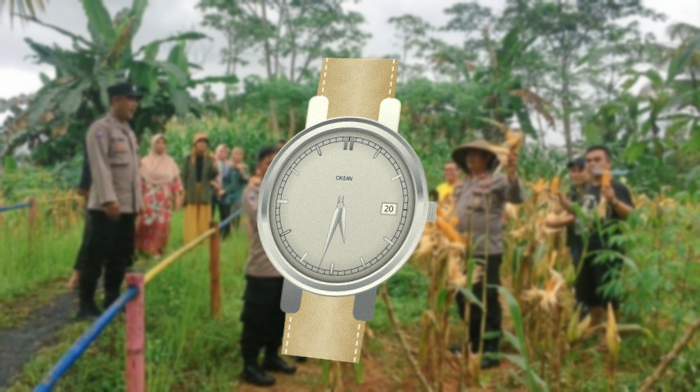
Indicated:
h=5 m=32
